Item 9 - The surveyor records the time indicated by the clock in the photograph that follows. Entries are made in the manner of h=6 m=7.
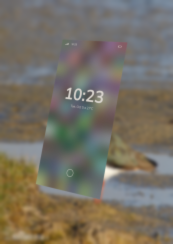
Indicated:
h=10 m=23
